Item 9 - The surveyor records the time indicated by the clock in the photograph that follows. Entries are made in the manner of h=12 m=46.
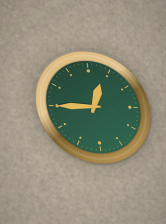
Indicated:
h=12 m=45
